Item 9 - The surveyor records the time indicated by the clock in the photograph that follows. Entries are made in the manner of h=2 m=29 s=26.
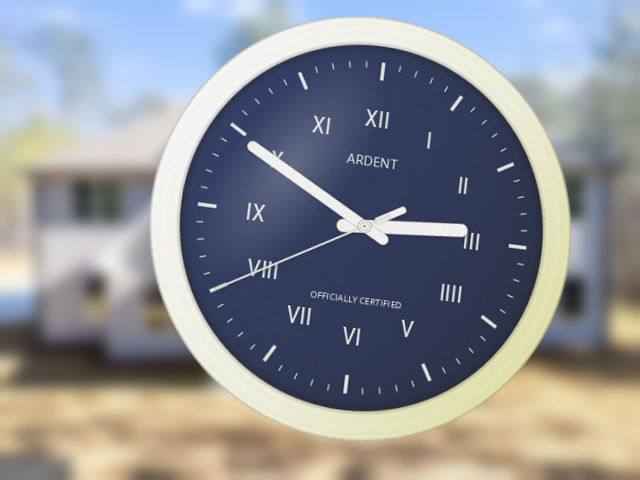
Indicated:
h=2 m=49 s=40
